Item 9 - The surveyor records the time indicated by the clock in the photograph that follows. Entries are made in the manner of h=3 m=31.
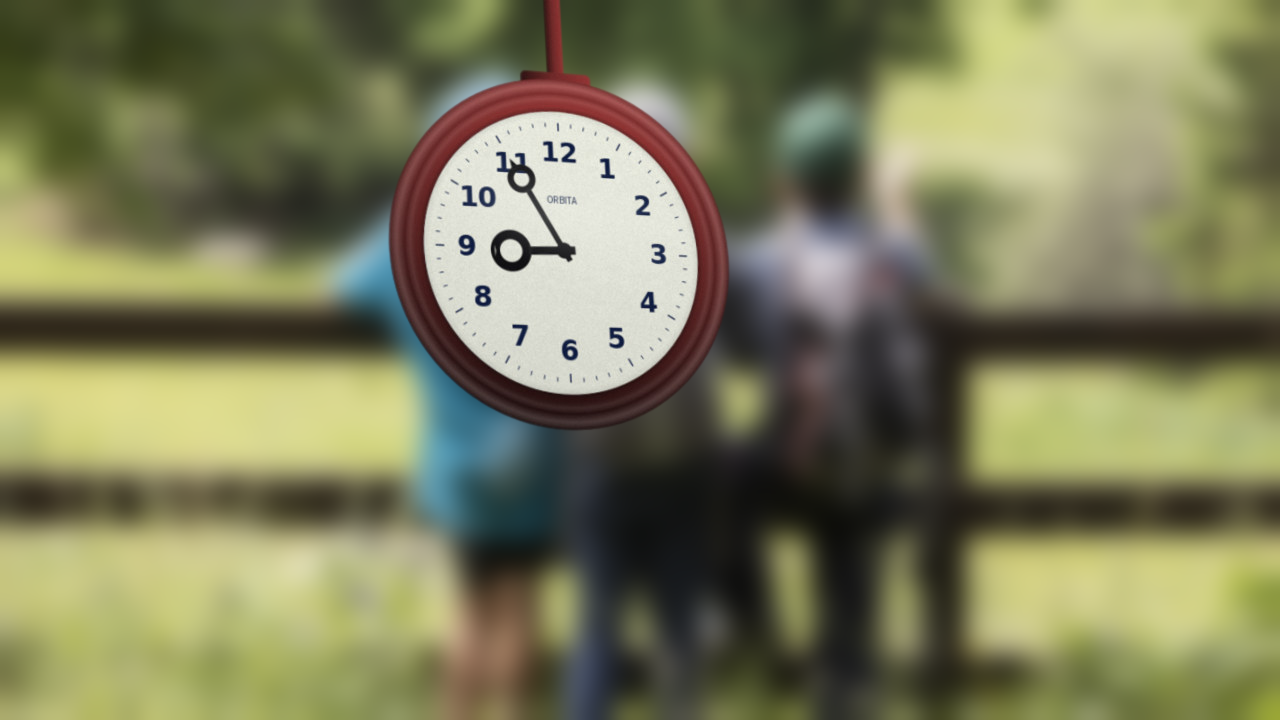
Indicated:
h=8 m=55
